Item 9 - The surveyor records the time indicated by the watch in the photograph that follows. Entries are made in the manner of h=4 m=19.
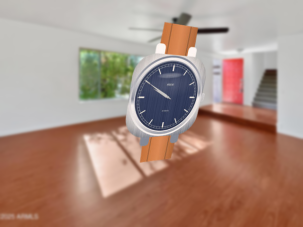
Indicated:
h=9 m=50
